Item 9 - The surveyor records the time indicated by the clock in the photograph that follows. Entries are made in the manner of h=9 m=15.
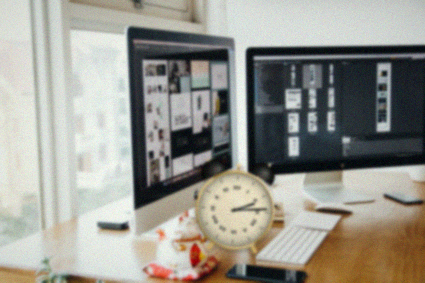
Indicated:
h=2 m=14
